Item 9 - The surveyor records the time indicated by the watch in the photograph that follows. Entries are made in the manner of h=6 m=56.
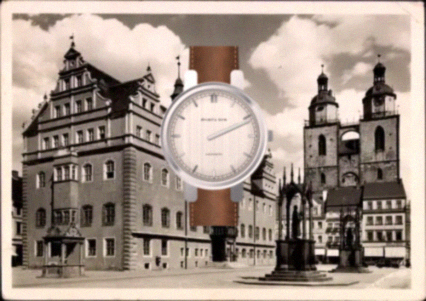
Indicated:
h=2 m=11
